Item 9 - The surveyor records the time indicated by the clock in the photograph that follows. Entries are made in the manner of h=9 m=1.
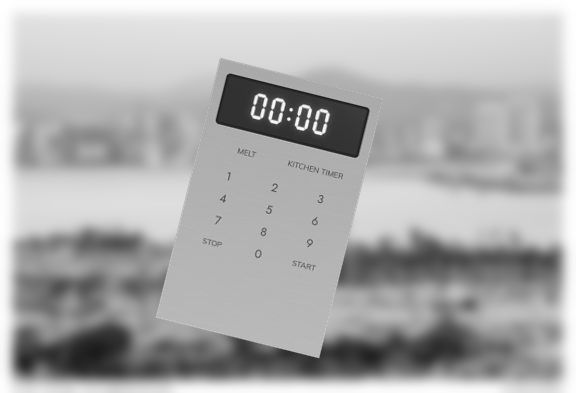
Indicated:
h=0 m=0
